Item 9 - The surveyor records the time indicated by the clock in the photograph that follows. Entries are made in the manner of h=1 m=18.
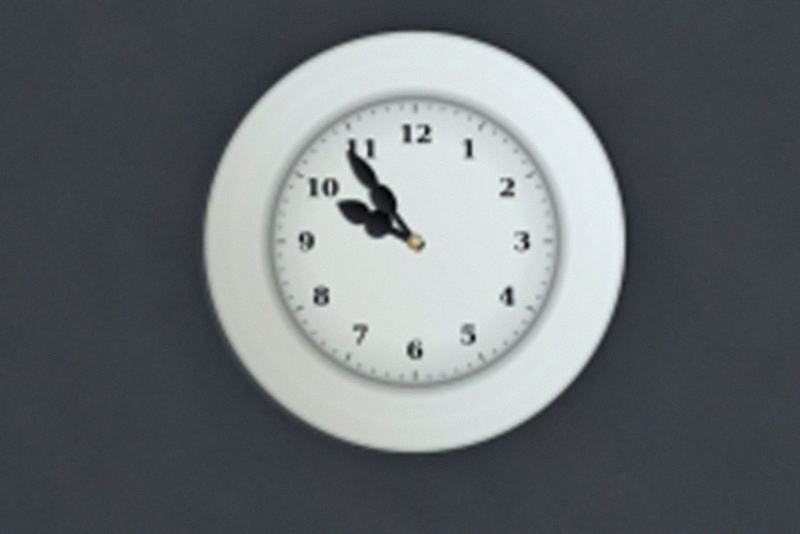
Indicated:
h=9 m=54
